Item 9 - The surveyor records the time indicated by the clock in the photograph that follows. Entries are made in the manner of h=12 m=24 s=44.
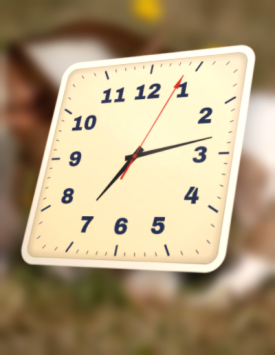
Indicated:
h=7 m=13 s=4
